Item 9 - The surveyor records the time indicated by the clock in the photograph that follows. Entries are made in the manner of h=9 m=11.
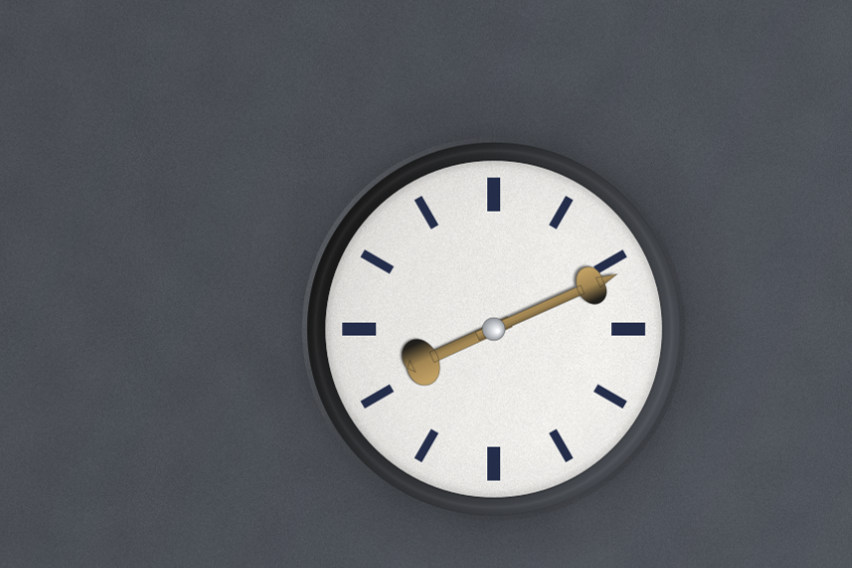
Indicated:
h=8 m=11
